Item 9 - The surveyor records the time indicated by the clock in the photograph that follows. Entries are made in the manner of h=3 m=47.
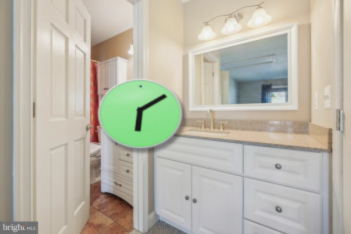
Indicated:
h=6 m=9
